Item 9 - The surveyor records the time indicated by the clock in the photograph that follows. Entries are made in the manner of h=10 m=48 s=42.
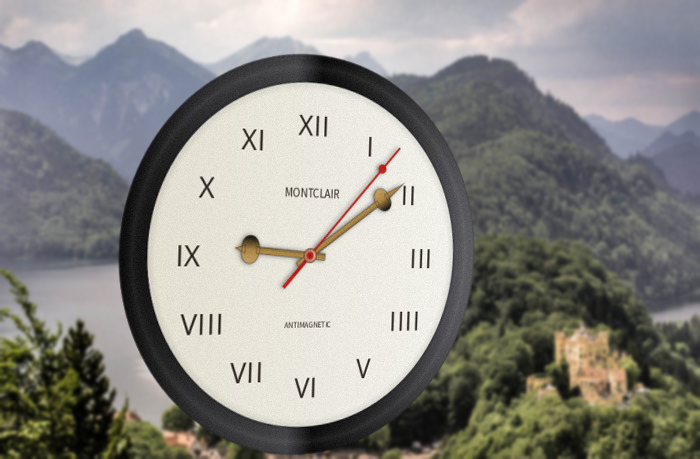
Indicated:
h=9 m=9 s=7
